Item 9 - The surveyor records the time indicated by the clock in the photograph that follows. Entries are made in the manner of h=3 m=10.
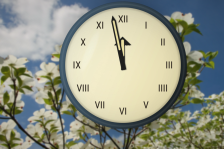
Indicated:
h=11 m=58
